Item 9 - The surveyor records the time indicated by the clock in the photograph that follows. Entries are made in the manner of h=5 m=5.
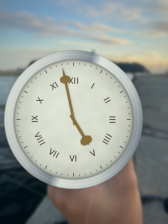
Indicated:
h=4 m=58
